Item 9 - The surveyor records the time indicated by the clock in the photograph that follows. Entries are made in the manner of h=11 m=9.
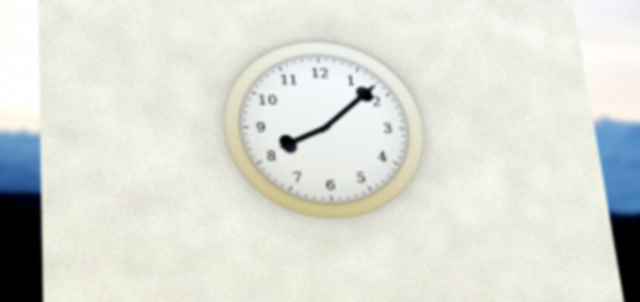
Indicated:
h=8 m=8
